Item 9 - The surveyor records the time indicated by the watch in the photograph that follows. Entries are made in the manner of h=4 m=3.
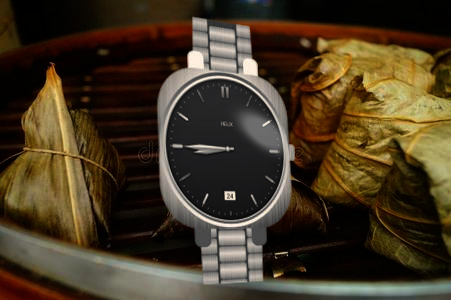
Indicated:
h=8 m=45
